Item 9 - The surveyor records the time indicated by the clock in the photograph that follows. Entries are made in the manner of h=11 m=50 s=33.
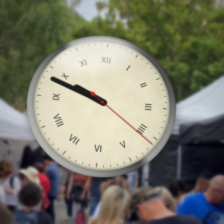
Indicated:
h=9 m=48 s=21
